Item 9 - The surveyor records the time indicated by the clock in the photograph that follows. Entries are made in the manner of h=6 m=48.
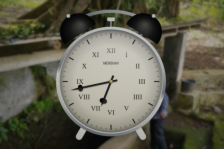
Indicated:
h=6 m=43
